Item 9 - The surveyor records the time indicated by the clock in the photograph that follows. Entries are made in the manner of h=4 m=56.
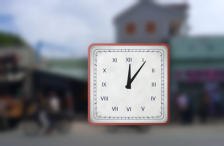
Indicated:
h=12 m=6
